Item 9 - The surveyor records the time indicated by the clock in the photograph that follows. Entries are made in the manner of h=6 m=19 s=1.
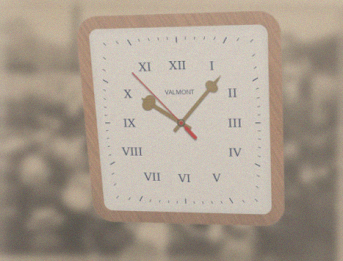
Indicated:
h=10 m=6 s=53
